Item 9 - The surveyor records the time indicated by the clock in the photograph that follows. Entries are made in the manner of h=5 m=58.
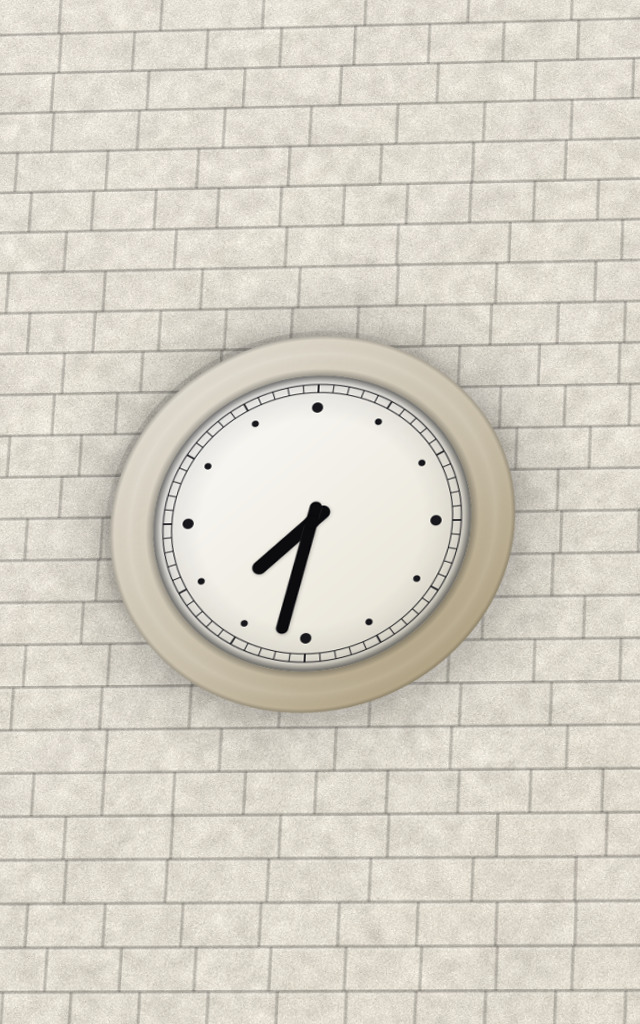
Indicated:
h=7 m=32
